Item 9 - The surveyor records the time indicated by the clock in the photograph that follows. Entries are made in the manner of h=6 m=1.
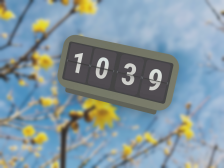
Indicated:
h=10 m=39
